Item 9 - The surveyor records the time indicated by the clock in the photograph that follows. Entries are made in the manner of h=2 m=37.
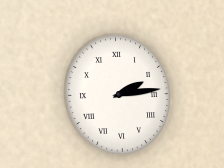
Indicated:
h=2 m=14
